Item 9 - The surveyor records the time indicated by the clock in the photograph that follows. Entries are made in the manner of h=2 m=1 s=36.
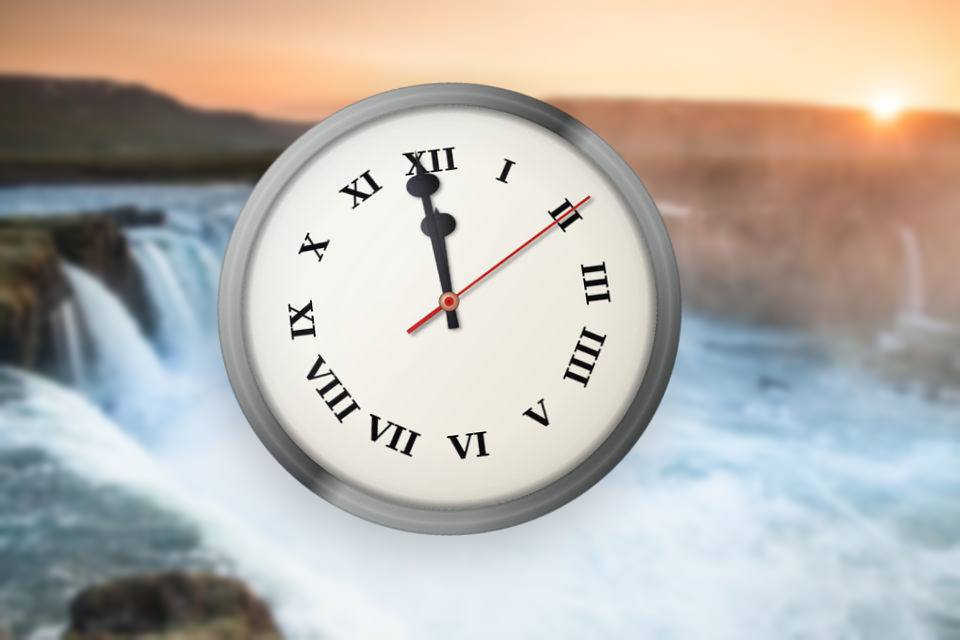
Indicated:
h=11 m=59 s=10
